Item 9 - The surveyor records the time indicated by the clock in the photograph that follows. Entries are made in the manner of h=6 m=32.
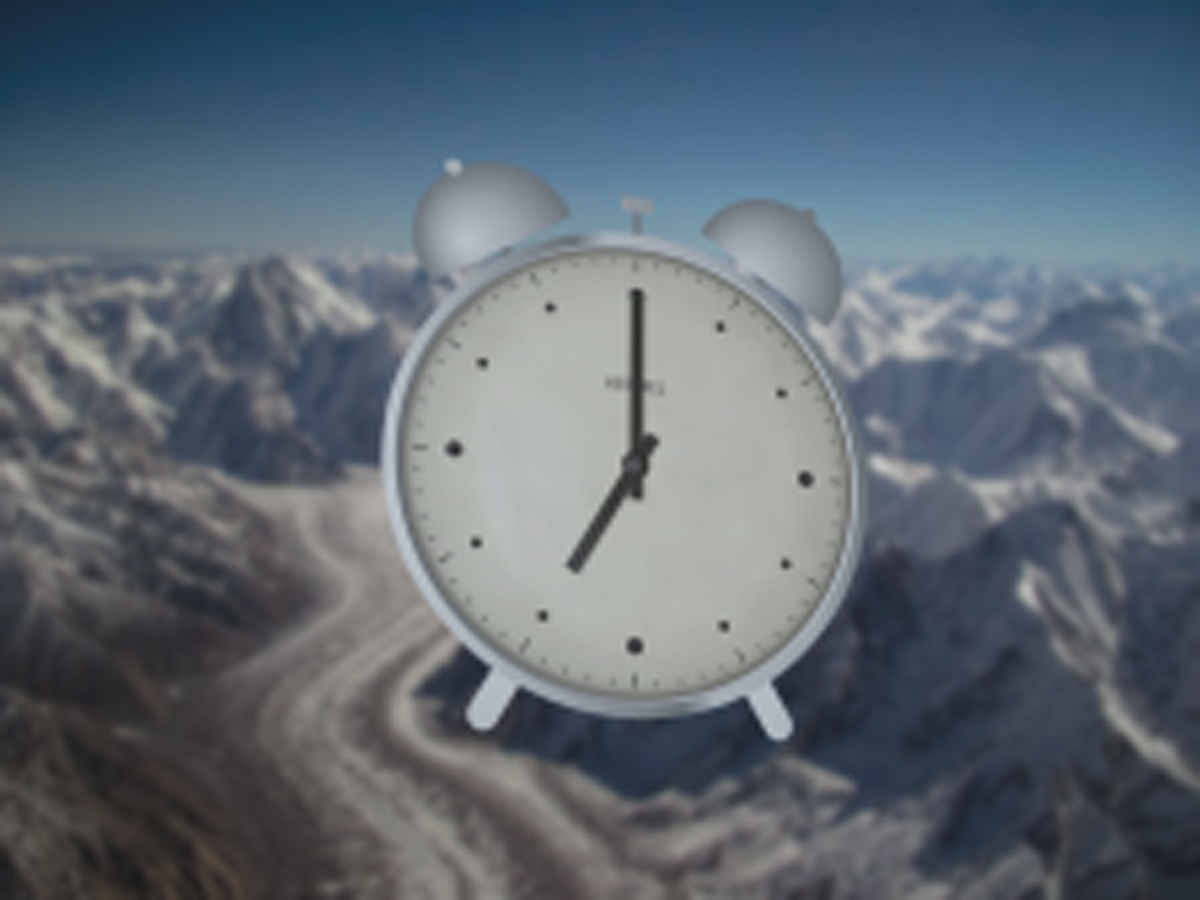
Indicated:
h=7 m=0
